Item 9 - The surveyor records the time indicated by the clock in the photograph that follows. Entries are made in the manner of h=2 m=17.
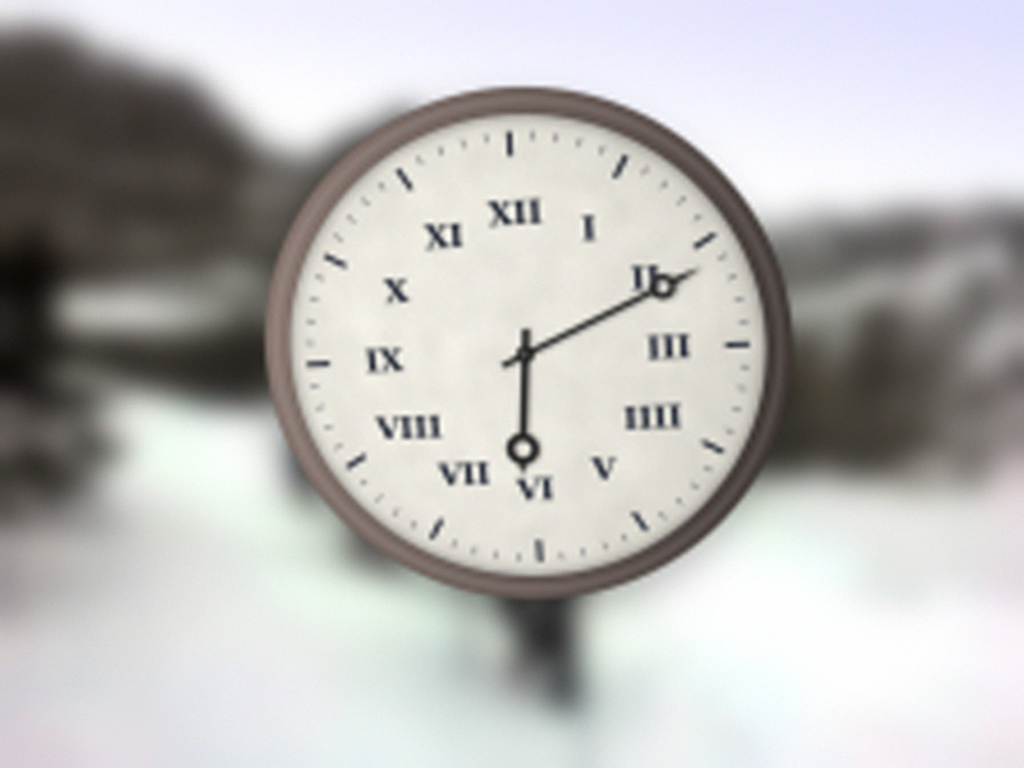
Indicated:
h=6 m=11
